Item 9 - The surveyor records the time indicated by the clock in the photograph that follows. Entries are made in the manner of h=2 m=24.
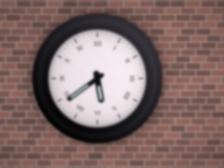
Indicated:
h=5 m=39
